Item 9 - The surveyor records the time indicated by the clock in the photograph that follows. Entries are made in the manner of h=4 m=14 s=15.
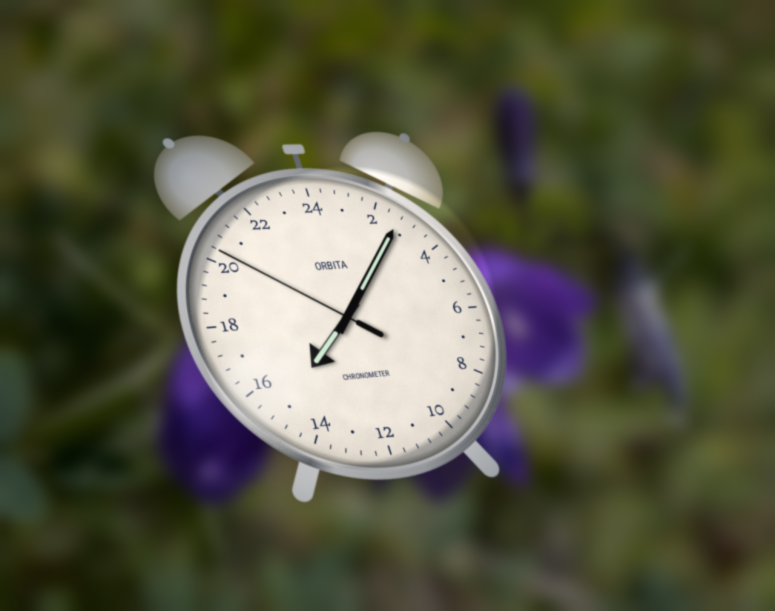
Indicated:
h=15 m=6 s=51
